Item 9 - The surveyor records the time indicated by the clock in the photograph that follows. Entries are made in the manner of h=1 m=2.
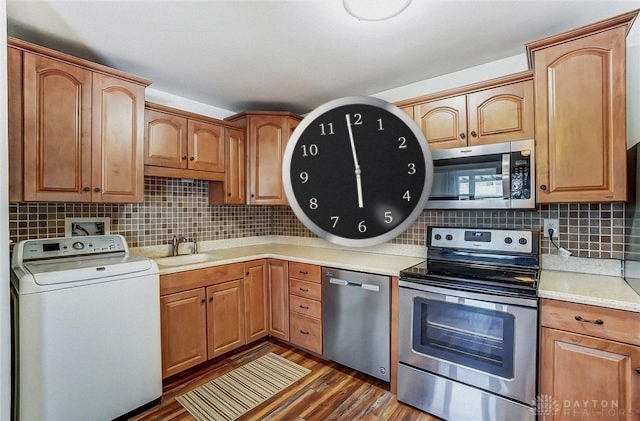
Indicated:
h=5 m=59
